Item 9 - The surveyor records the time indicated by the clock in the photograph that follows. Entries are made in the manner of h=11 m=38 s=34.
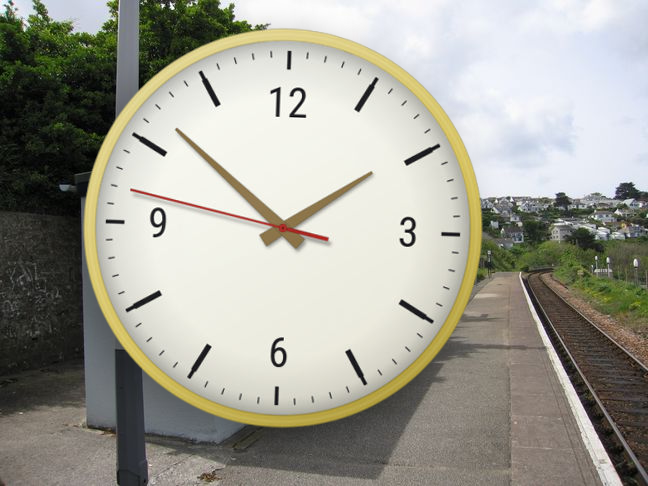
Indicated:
h=1 m=51 s=47
